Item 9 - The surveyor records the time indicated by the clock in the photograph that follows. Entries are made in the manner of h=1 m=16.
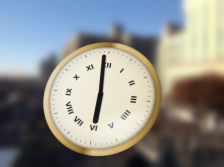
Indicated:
h=5 m=59
